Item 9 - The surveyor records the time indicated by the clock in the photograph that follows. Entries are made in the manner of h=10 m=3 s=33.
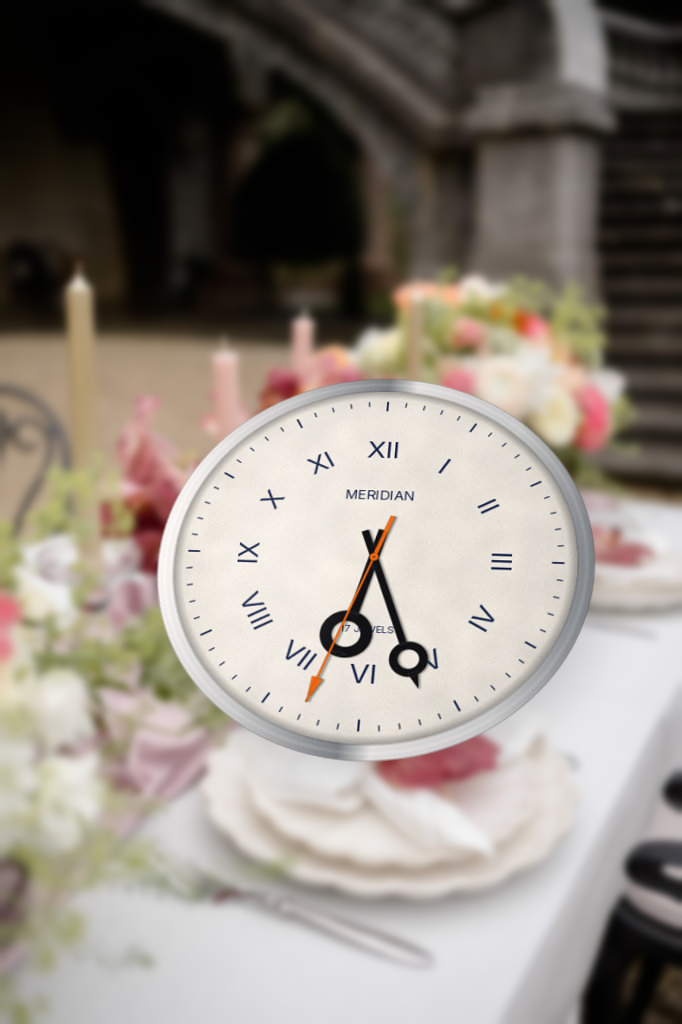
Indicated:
h=6 m=26 s=33
